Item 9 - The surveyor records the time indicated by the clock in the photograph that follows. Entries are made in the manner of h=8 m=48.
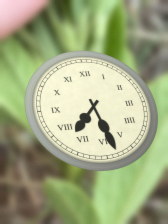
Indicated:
h=7 m=28
